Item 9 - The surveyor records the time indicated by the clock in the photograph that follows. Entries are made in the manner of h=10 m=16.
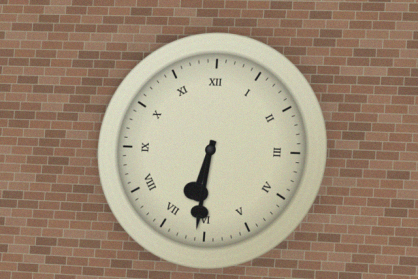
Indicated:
h=6 m=31
